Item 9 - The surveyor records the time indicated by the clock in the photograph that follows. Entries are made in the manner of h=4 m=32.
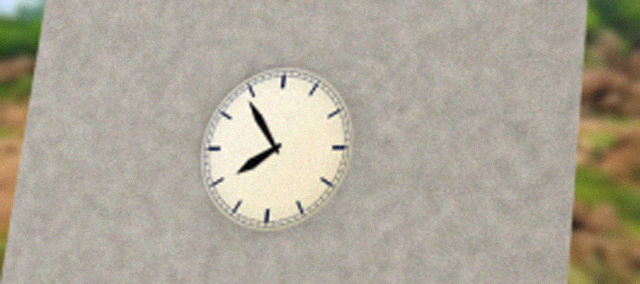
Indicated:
h=7 m=54
